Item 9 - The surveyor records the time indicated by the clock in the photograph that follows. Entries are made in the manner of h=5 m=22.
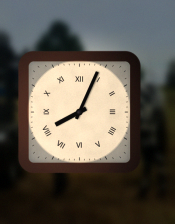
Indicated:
h=8 m=4
